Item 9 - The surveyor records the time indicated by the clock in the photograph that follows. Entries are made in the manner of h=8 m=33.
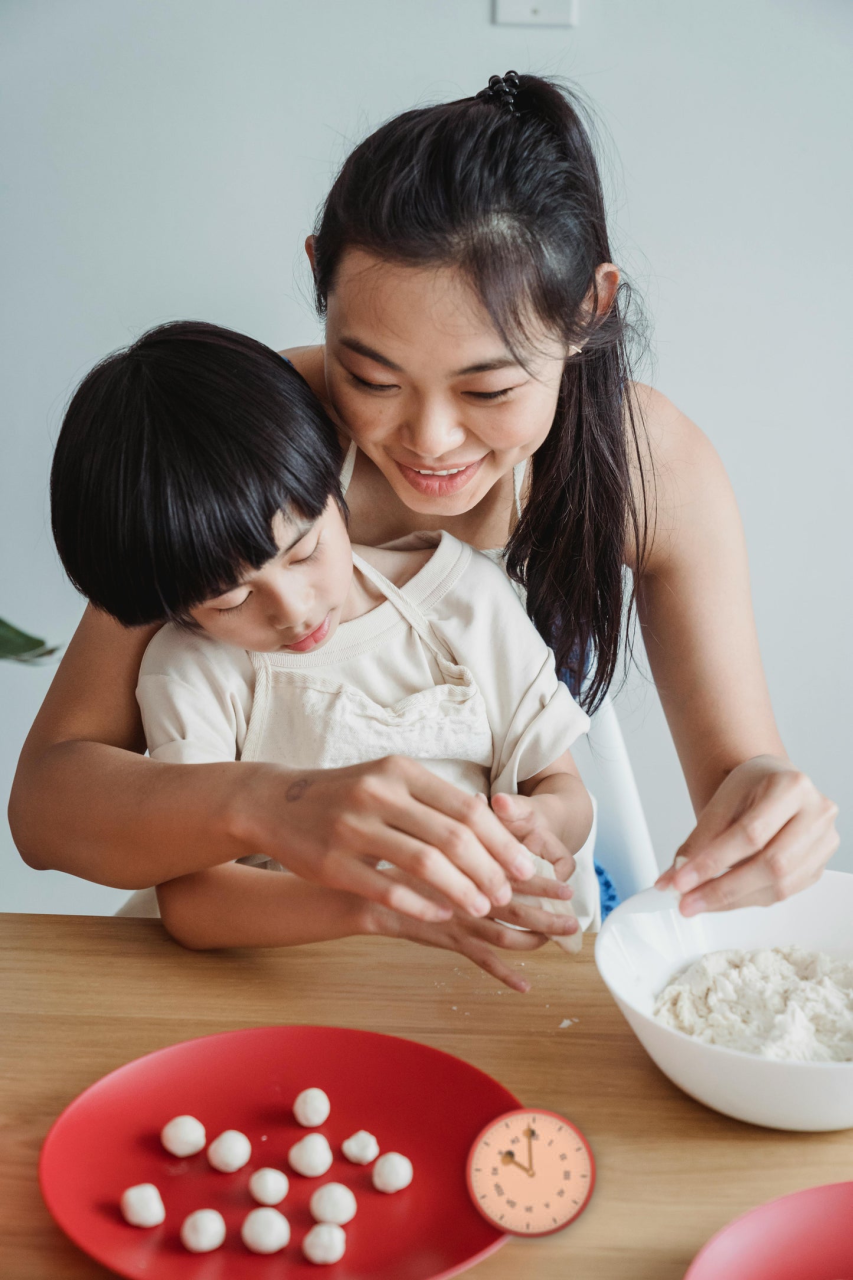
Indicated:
h=9 m=59
